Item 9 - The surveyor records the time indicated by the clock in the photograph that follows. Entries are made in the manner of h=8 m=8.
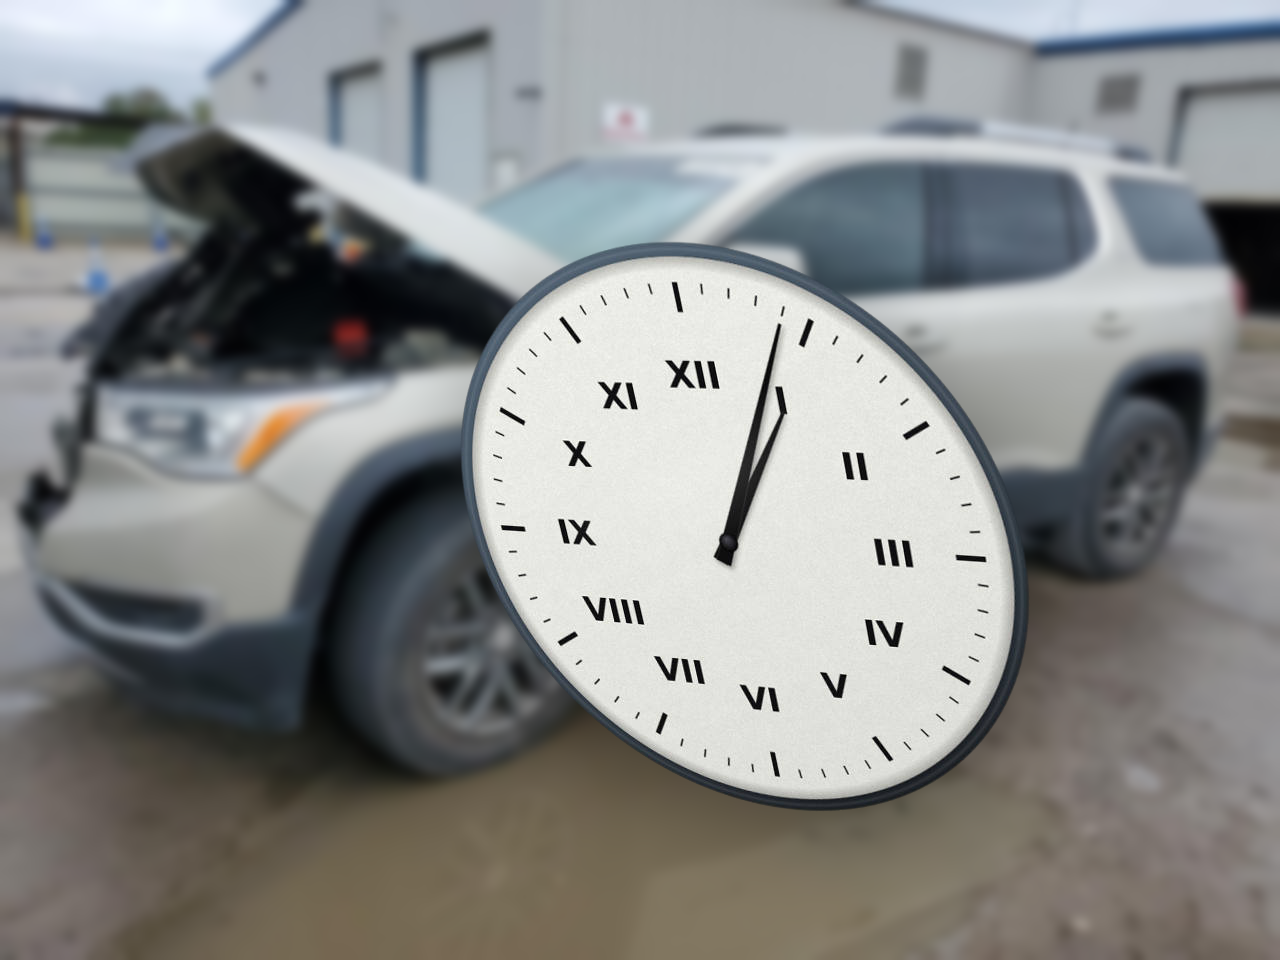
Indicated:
h=1 m=4
